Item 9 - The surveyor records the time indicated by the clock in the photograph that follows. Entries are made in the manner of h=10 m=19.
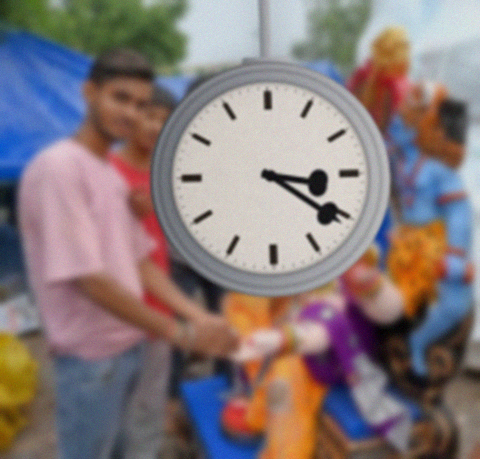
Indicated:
h=3 m=21
